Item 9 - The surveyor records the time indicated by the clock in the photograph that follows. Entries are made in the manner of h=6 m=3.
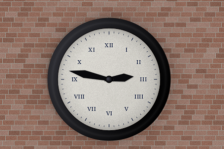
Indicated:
h=2 m=47
